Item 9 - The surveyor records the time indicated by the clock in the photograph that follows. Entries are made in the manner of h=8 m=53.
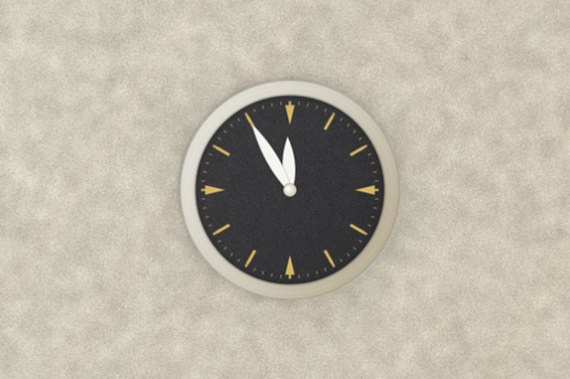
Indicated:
h=11 m=55
